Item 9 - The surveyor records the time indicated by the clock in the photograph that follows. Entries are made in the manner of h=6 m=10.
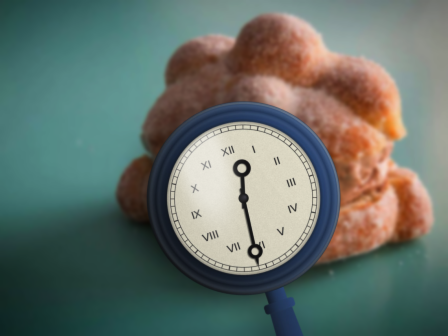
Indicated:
h=12 m=31
